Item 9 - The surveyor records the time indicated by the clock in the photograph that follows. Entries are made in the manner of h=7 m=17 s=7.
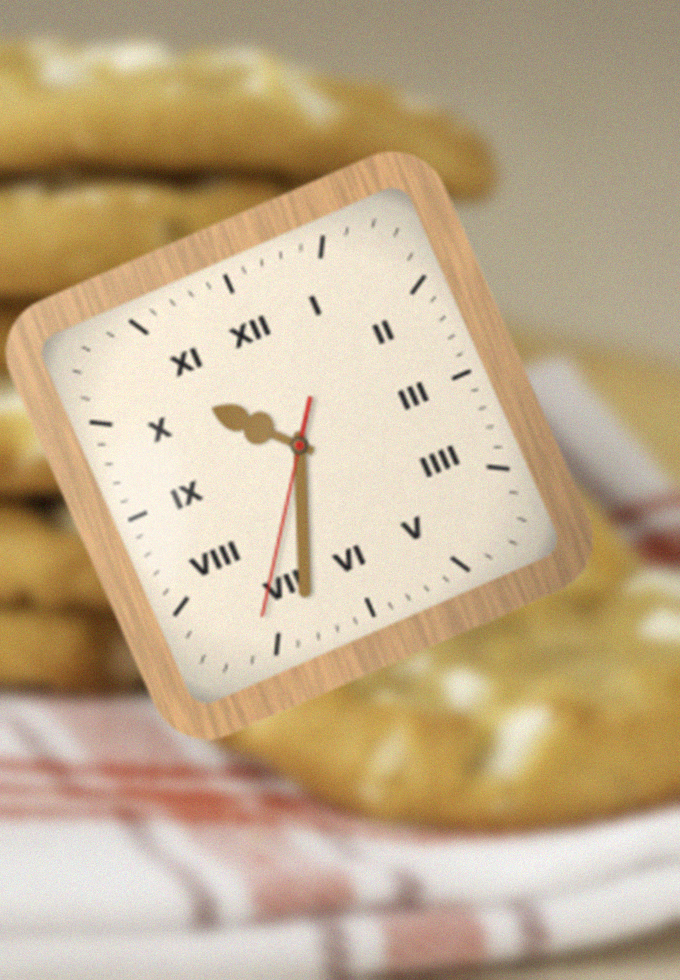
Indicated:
h=10 m=33 s=36
